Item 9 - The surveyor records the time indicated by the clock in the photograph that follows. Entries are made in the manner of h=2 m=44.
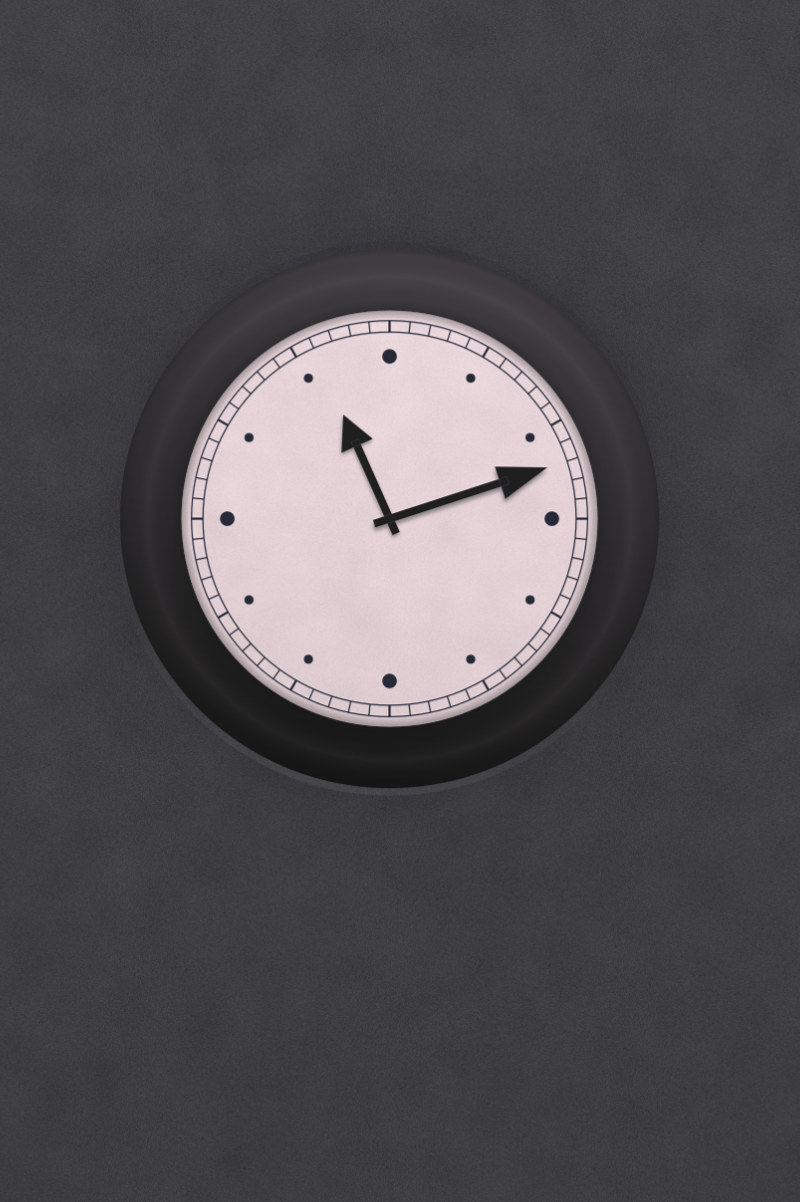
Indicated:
h=11 m=12
